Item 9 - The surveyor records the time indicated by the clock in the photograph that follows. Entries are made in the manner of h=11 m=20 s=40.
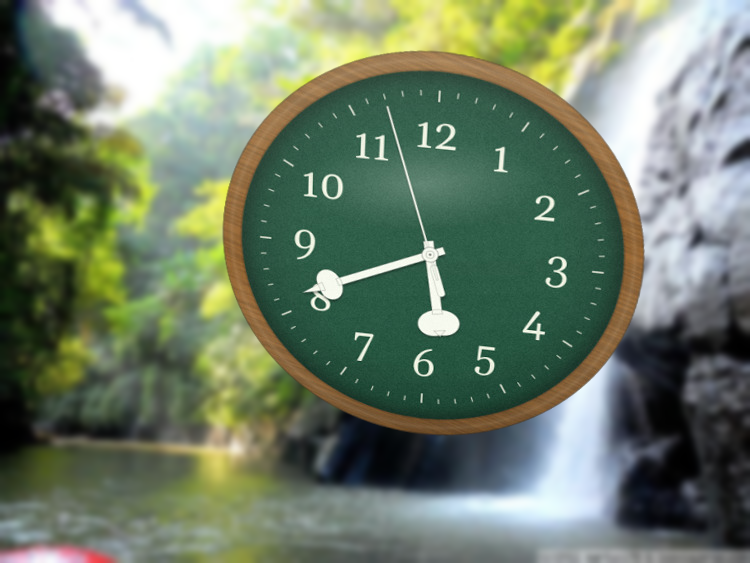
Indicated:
h=5 m=40 s=57
